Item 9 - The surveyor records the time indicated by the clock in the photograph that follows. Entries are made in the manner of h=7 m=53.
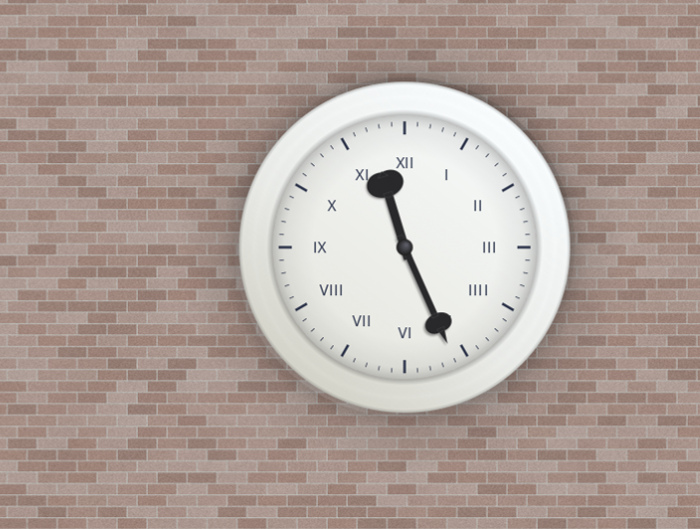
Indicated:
h=11 m=26
